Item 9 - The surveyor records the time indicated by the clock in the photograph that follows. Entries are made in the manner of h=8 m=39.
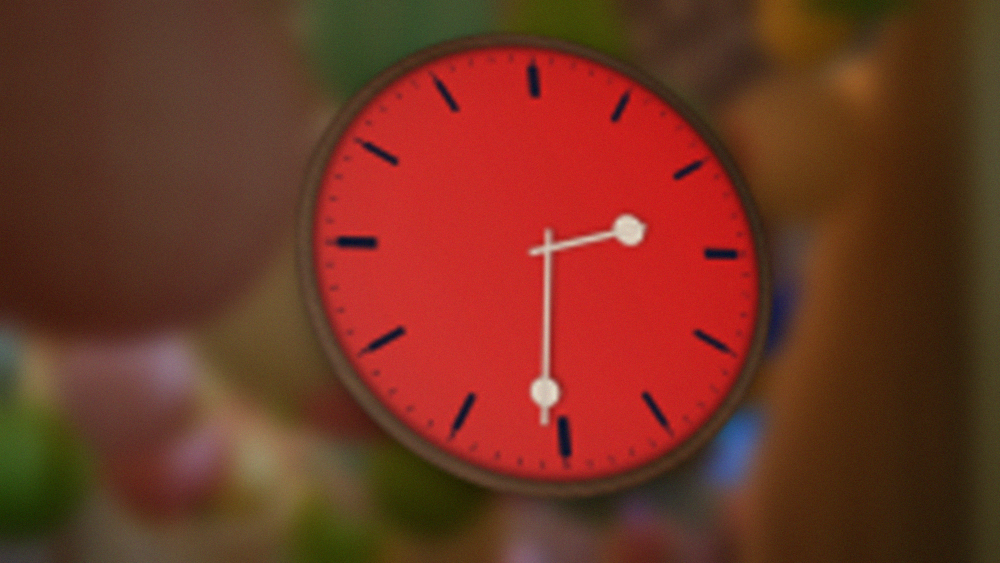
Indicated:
h=2 m=31
